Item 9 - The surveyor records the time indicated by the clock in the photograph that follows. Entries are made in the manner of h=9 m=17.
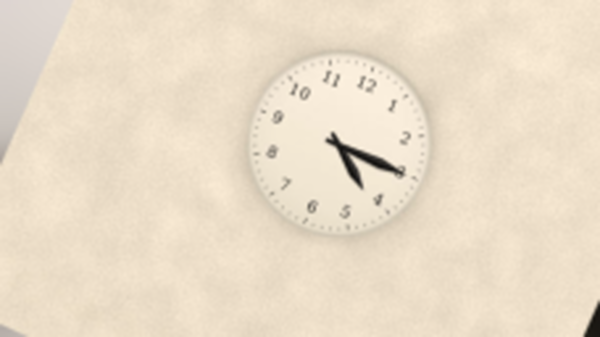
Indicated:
h=4 m=15
